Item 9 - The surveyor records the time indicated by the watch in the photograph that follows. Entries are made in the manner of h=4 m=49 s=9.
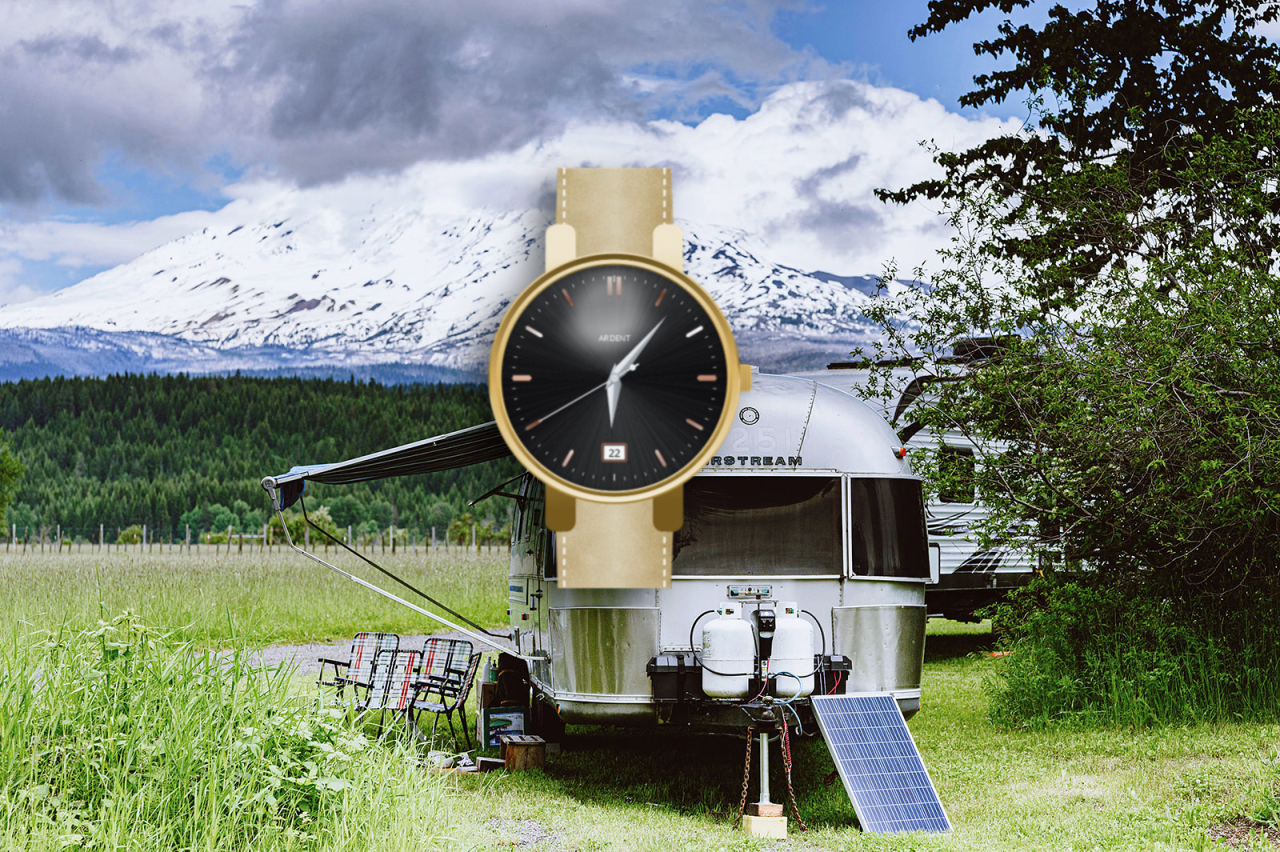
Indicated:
h=6 m=6 s=40
